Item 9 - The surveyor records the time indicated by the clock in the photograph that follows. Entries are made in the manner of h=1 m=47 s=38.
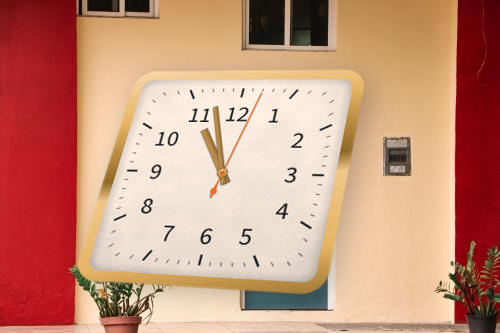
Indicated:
h=10 m=57 s=2
